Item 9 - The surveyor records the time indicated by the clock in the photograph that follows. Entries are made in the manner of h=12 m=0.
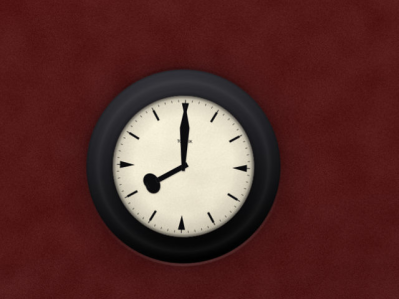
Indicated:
h=8 m=0
